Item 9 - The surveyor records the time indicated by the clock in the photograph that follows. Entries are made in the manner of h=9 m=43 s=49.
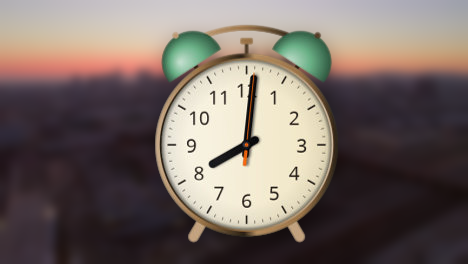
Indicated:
h=8 m=1 s=1
